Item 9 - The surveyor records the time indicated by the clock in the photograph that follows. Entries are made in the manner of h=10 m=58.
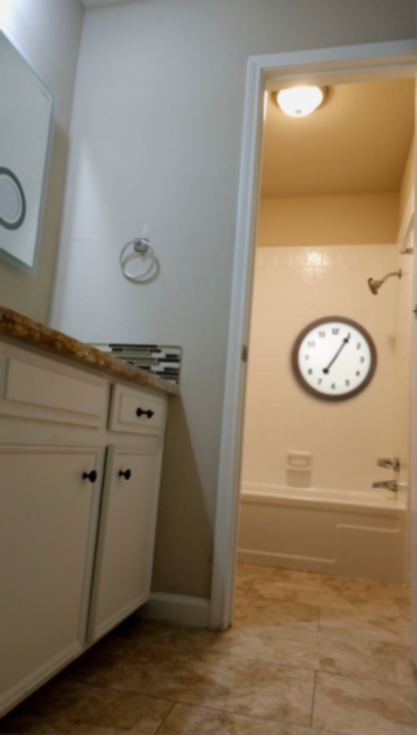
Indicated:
h=7 m=5
